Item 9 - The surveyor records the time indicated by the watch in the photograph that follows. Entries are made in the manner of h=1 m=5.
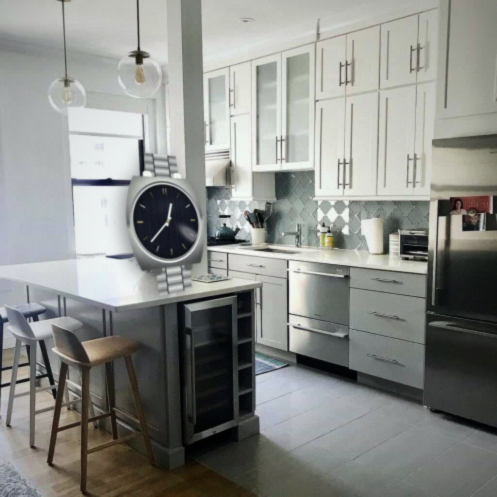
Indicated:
h=12 m=38
